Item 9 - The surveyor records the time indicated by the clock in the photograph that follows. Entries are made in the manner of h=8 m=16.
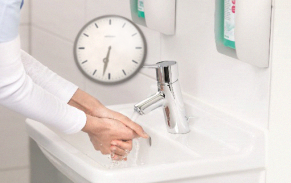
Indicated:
h=6 m=32
